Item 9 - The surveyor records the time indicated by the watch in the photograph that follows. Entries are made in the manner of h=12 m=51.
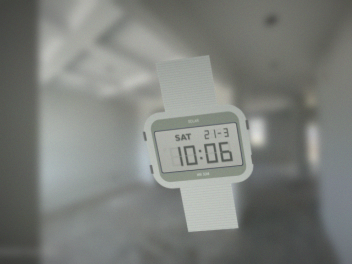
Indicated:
h=10 m=6
